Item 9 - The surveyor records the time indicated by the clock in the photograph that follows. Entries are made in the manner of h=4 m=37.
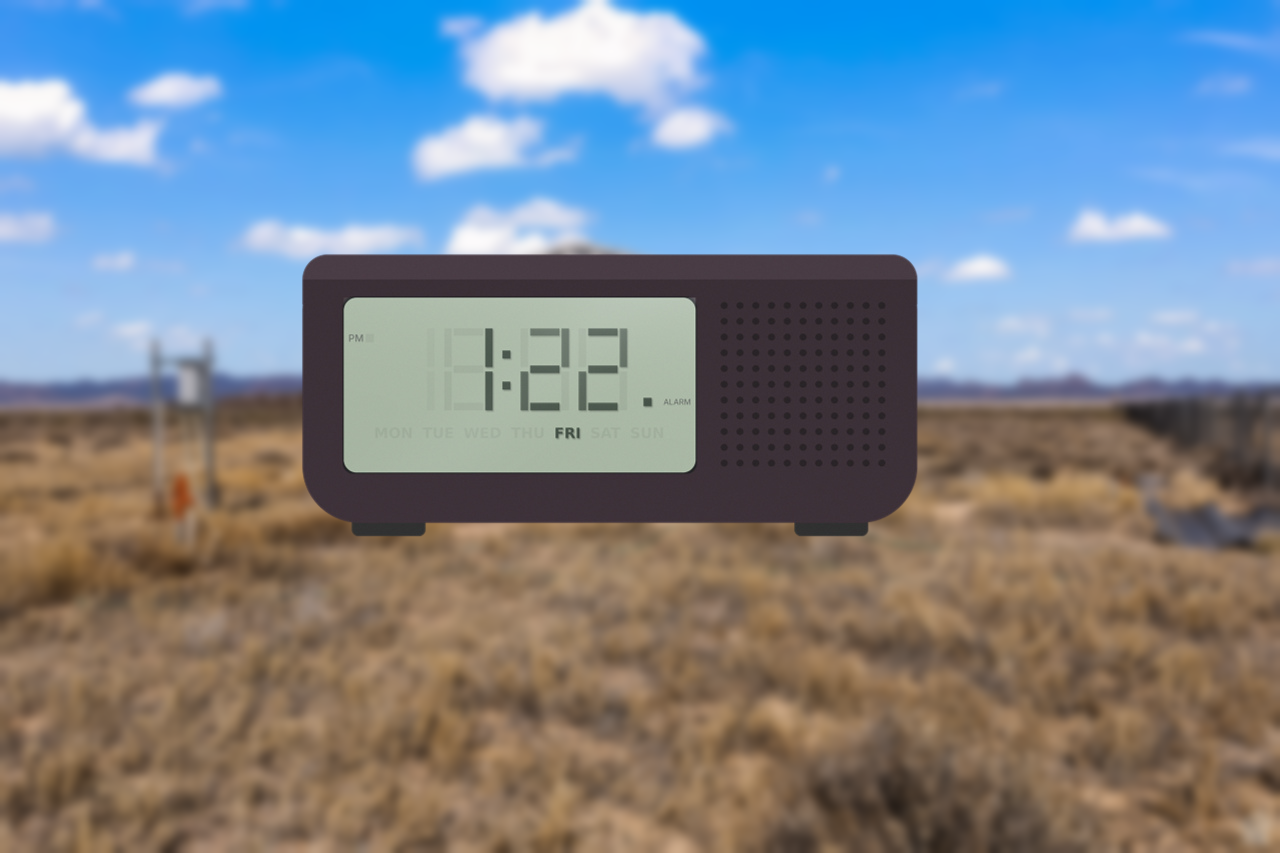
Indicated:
h=1 m=22
